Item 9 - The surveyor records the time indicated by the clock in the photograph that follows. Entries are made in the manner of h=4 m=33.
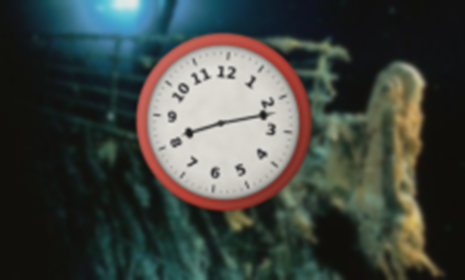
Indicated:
h=8 m=12
